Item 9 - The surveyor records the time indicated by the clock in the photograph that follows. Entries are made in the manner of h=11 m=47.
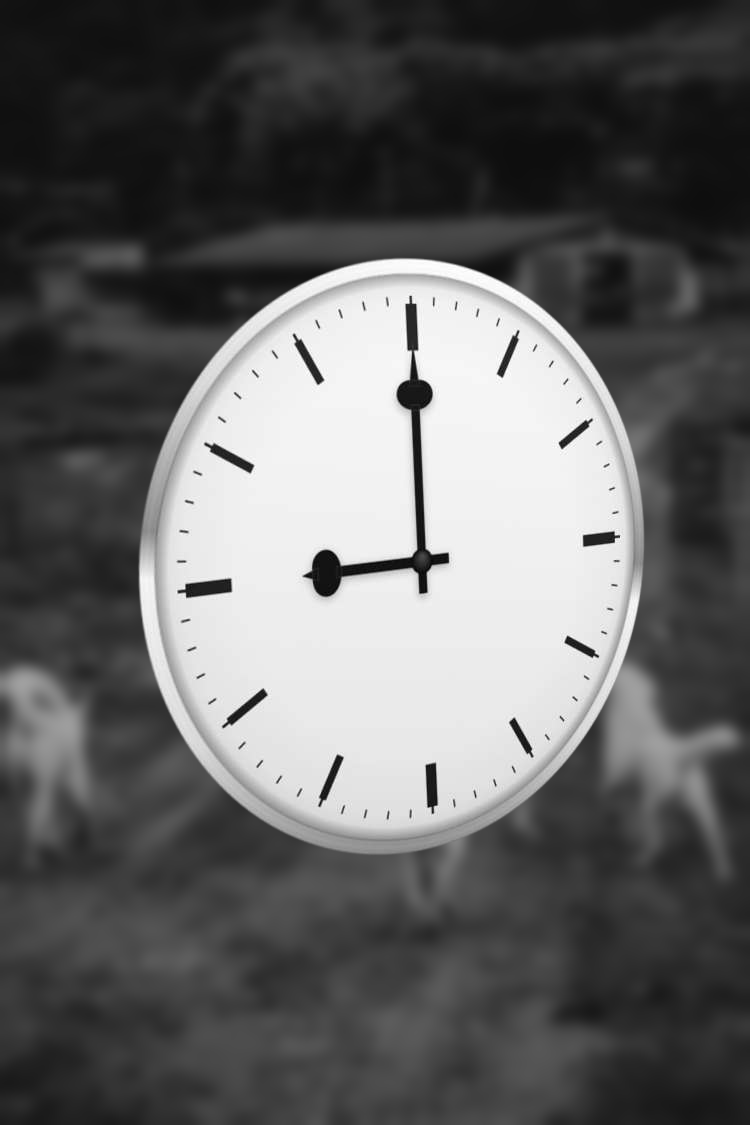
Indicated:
h=9 m=0
